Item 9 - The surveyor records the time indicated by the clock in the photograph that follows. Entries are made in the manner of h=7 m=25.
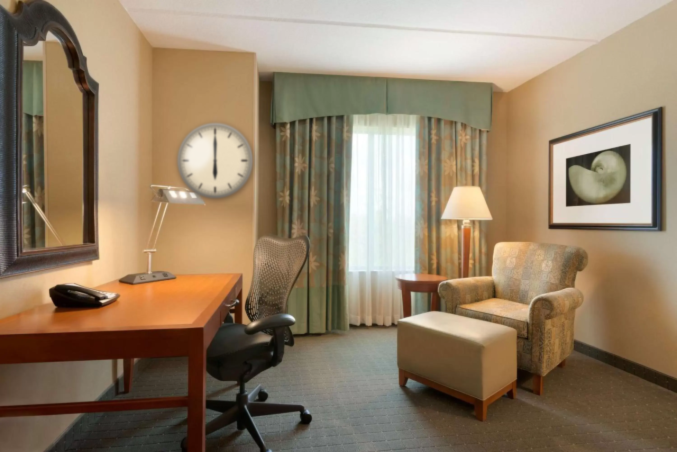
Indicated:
h=6 m=0
